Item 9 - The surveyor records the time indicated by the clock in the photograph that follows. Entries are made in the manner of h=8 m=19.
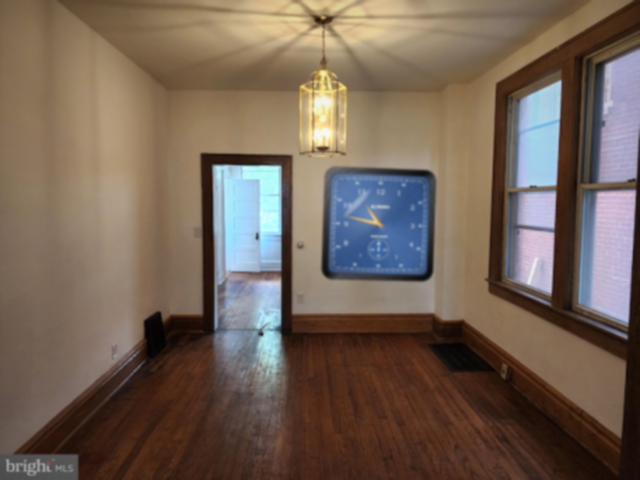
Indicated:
h=10 m=47
